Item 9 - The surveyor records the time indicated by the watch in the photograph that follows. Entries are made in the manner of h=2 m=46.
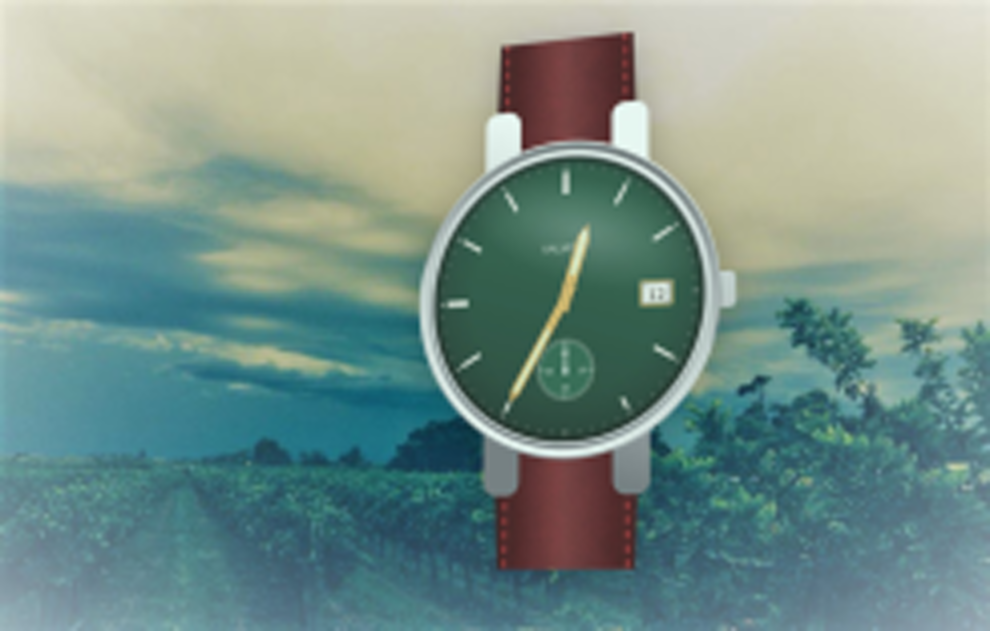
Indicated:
h=12 m=35
